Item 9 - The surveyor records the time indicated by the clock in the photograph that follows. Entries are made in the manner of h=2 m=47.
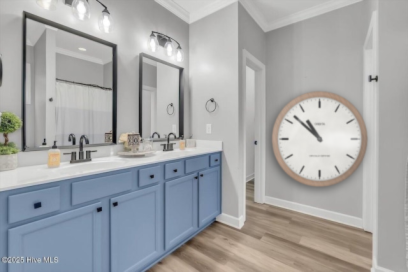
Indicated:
h=10 m=52
